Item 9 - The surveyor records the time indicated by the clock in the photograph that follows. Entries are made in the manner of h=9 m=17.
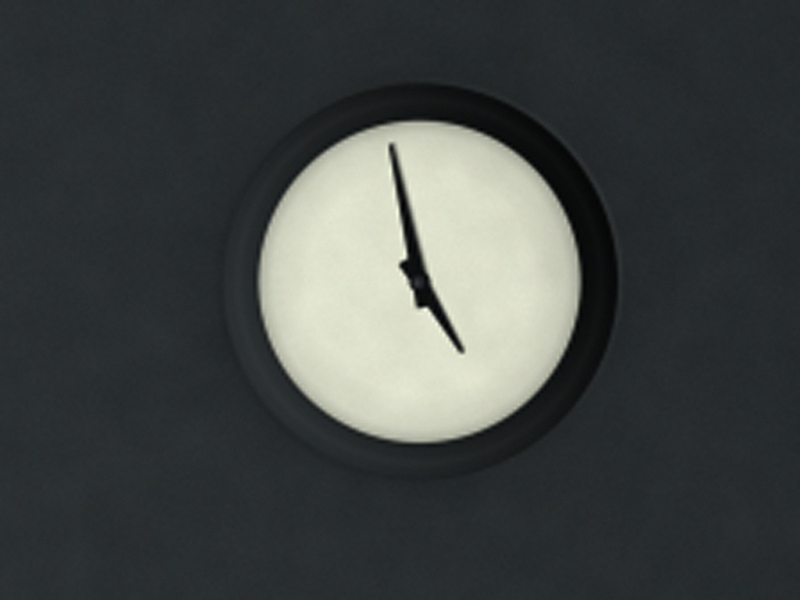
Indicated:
h=4 m=58
